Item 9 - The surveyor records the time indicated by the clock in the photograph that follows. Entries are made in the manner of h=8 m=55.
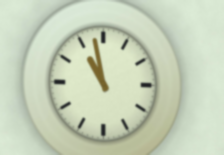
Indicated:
h=10 m=58
